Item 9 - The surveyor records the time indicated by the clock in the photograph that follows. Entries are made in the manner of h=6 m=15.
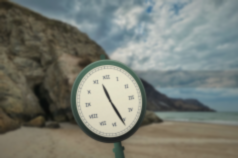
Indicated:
h=11 m=26
